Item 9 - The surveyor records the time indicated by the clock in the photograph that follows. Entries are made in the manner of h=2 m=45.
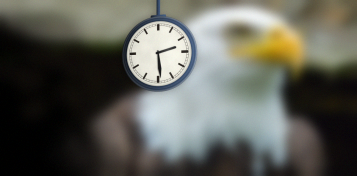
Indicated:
h=2 m=29
